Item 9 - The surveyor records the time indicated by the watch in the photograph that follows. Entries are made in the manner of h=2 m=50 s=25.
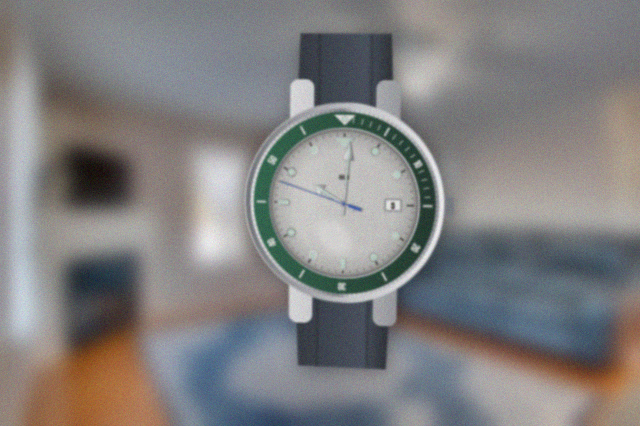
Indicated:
h=10 m=0 s=48
